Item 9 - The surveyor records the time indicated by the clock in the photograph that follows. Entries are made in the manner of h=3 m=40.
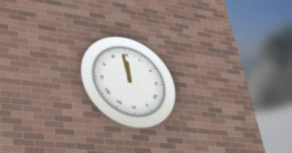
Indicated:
h=11 m=59
